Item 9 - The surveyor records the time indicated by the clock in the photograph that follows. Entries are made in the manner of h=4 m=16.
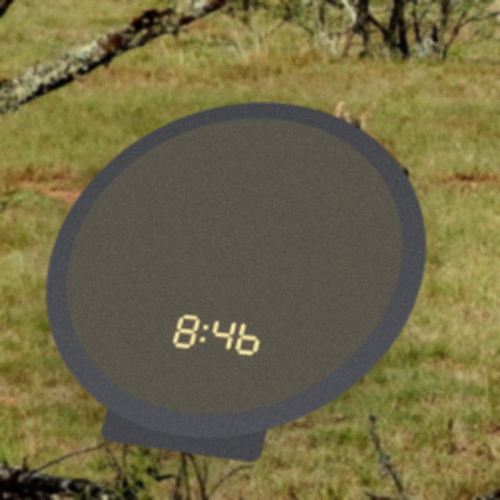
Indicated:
h=8 m=46
